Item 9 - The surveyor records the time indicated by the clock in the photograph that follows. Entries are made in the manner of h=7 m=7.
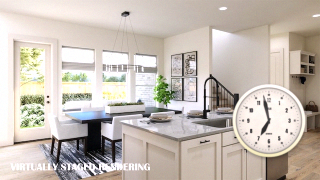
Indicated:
h=6 m=58
